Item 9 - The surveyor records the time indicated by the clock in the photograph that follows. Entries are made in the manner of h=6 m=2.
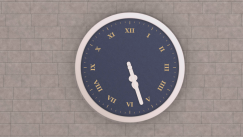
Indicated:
h=5 m=27
